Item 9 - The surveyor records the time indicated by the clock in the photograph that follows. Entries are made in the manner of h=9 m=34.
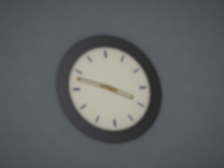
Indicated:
h=3 m=48
